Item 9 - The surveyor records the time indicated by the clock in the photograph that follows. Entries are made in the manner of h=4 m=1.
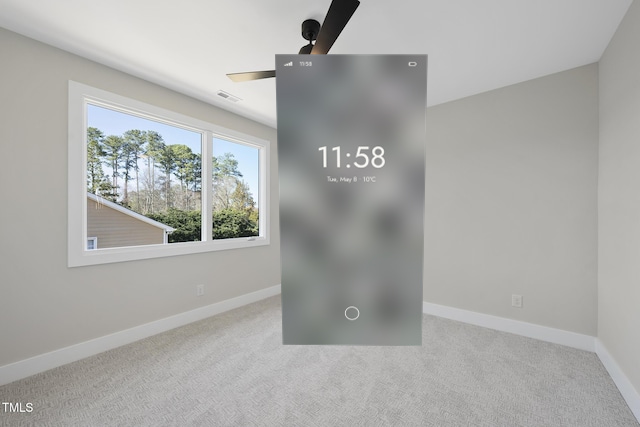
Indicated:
h=11 m=58
